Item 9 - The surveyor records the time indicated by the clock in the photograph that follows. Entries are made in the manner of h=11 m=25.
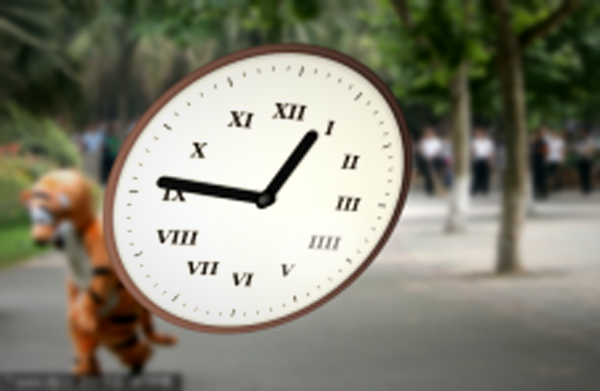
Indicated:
h=12 m=46
